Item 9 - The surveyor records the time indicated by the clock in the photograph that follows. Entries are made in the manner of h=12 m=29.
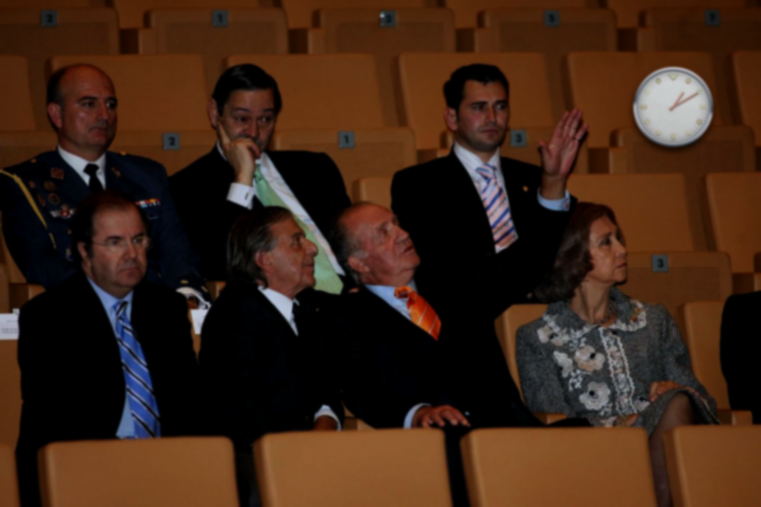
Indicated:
h=1 m=10
